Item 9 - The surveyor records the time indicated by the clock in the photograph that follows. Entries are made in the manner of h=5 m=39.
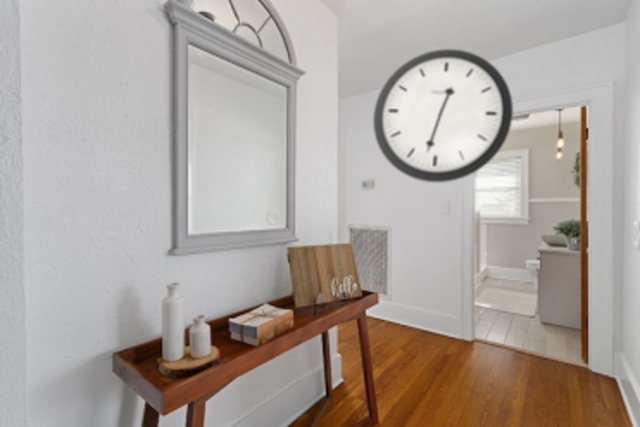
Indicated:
h=12 m=32
